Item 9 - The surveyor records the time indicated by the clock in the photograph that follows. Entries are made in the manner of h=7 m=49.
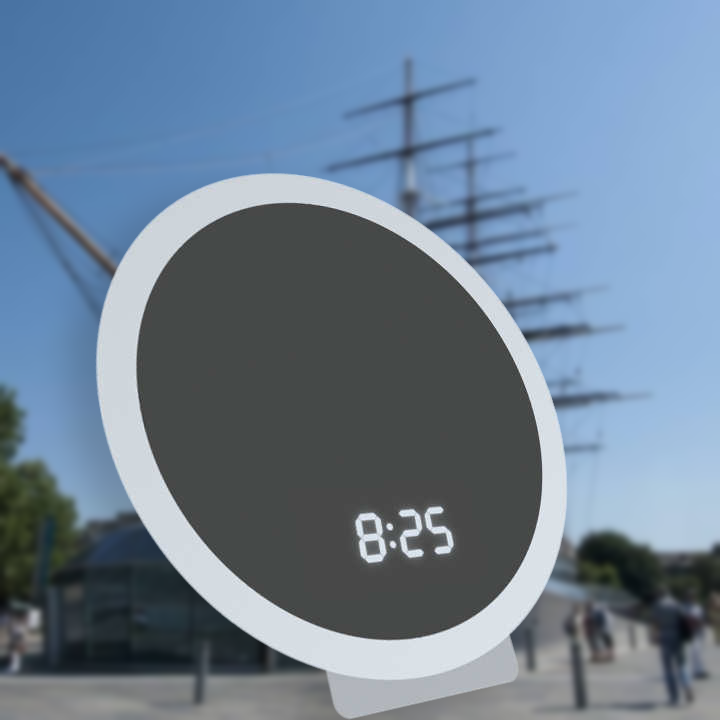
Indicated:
h=8 m=25
